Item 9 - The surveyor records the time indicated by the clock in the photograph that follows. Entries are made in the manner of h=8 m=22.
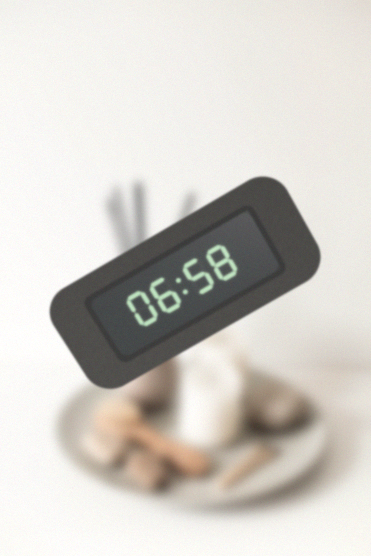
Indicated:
h=6 m=58
